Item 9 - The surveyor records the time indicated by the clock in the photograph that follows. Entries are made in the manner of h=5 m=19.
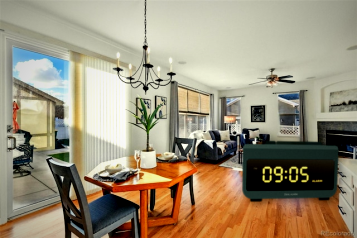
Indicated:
h=9 m=5
